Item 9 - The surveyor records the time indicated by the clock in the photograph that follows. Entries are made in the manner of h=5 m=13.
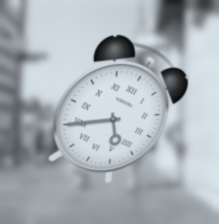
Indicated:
h=4 m=40
